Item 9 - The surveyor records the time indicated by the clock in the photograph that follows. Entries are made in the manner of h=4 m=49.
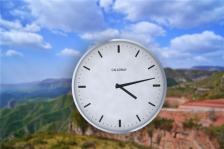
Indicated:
h=4 m=13
